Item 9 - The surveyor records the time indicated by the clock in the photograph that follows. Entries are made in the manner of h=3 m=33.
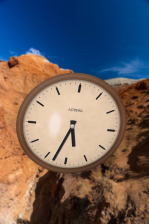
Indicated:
h=5 m=33
